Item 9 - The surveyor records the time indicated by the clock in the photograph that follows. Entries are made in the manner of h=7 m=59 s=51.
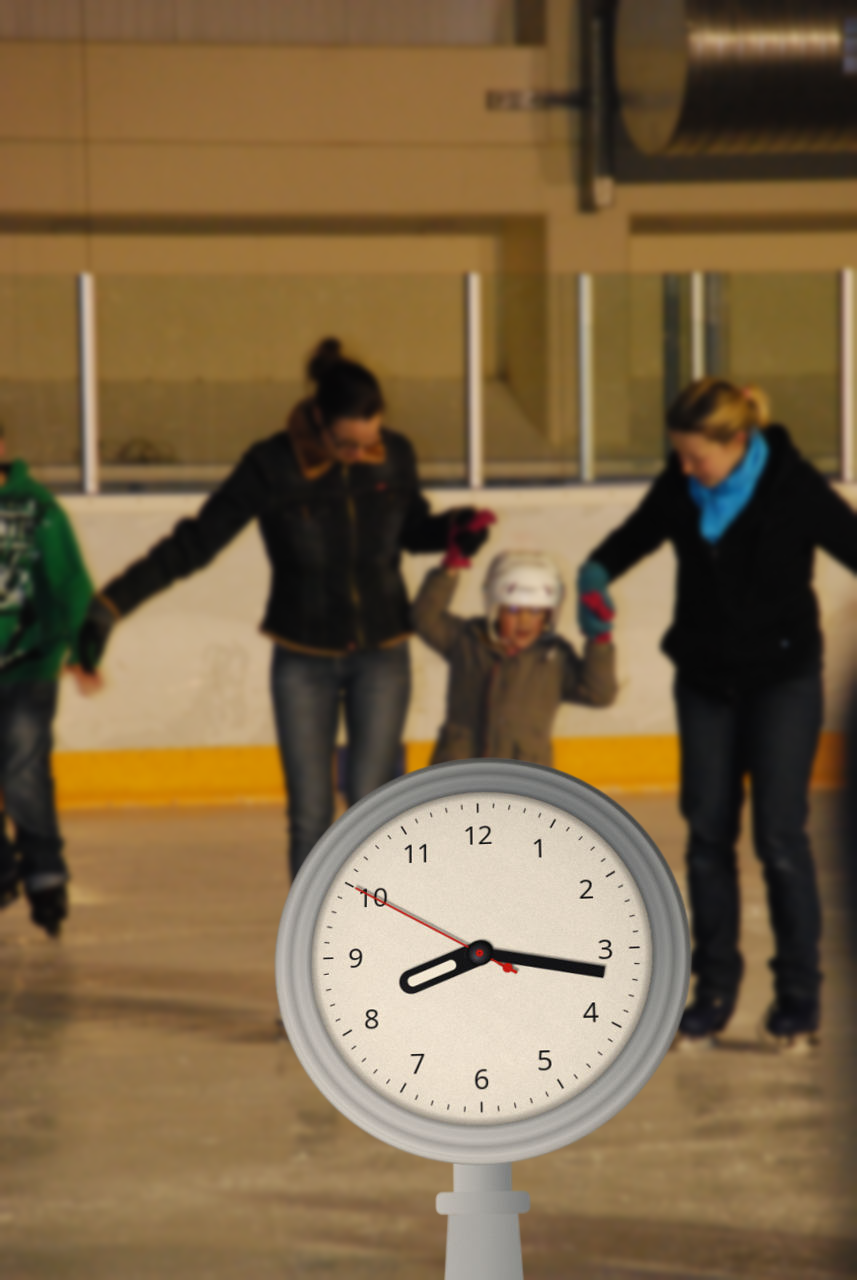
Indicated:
h=8 m=16 s=50
